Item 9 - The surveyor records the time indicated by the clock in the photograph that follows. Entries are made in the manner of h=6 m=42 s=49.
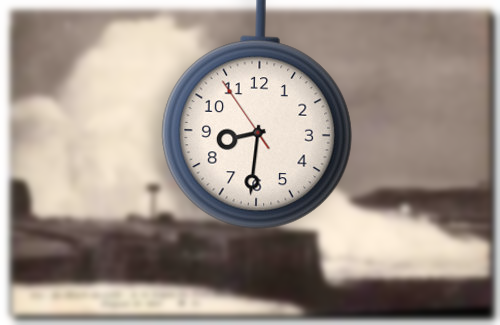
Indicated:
h=8 m=30 s=54
